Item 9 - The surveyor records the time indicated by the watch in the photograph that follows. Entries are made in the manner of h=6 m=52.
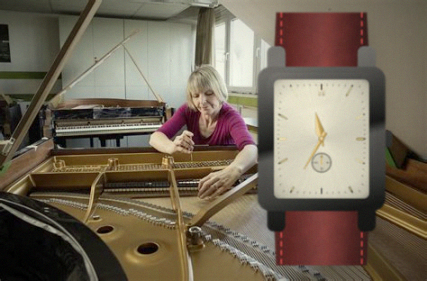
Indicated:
h=11 m=35
